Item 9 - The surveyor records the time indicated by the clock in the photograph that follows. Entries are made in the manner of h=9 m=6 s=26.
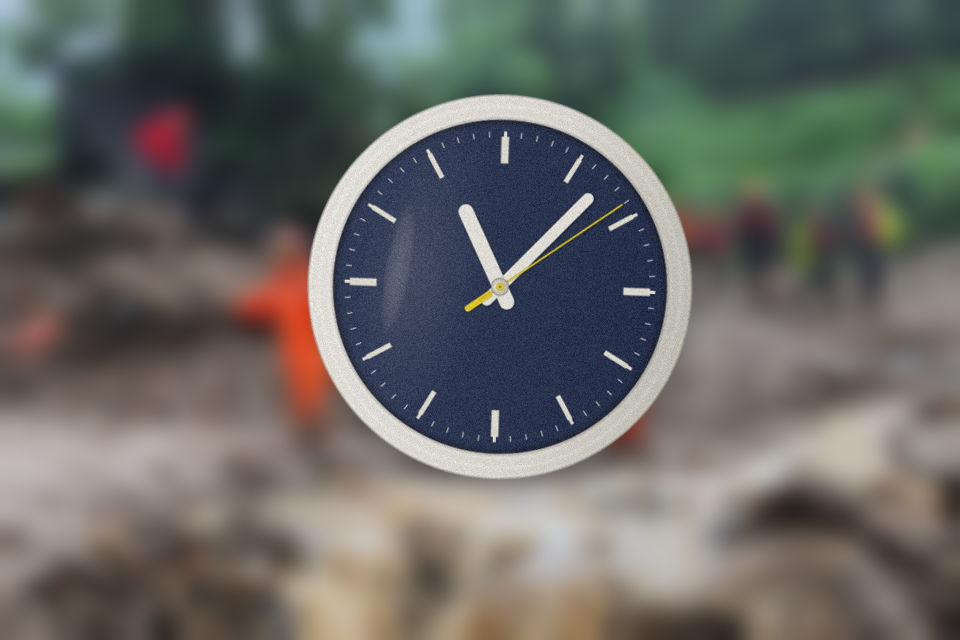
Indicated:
h=11 m=7 s=9
